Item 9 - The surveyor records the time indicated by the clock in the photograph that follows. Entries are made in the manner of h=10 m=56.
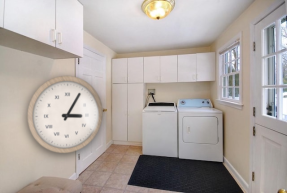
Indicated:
h=3 m=5
